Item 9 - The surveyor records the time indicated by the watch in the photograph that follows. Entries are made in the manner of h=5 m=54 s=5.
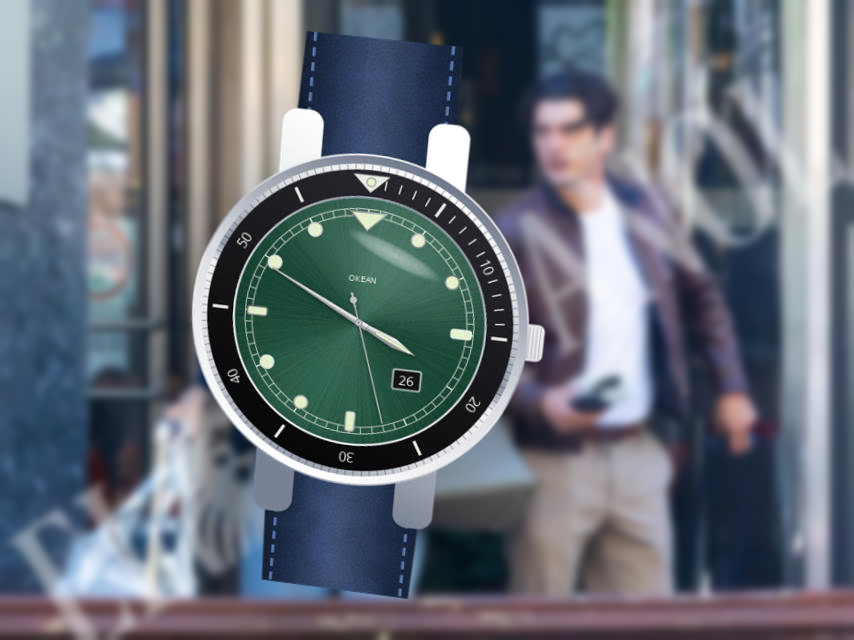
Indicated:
h=3 m=49 s=27
